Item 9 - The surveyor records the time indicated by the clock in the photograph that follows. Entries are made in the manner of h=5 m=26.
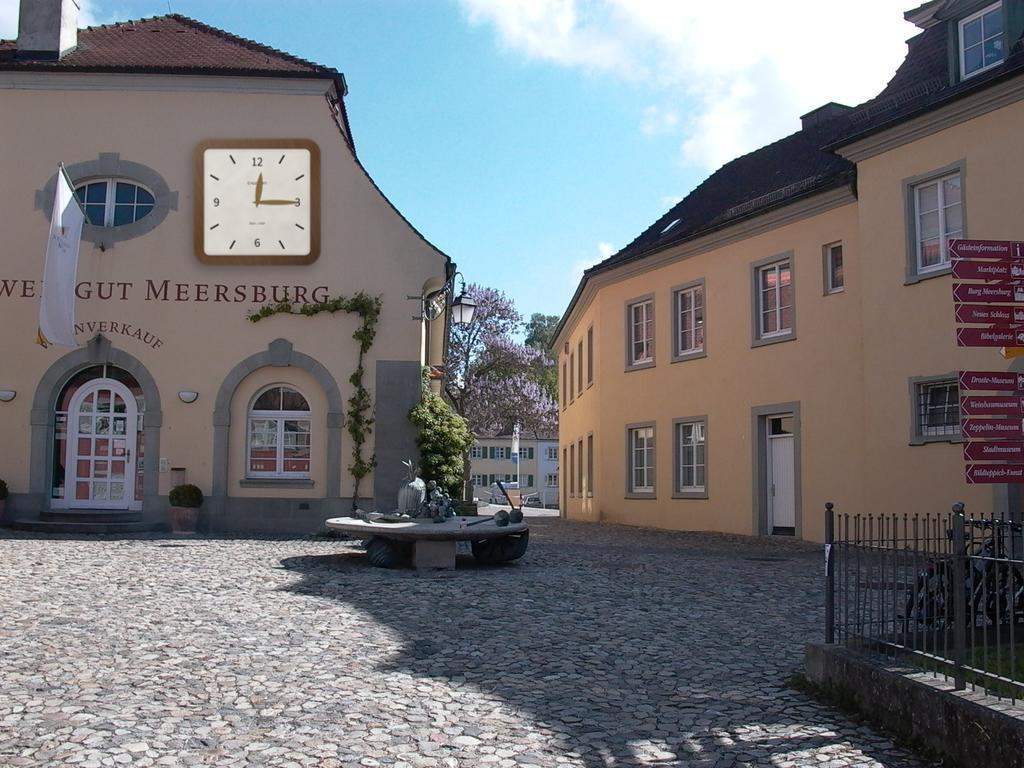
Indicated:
h=12 m=15
